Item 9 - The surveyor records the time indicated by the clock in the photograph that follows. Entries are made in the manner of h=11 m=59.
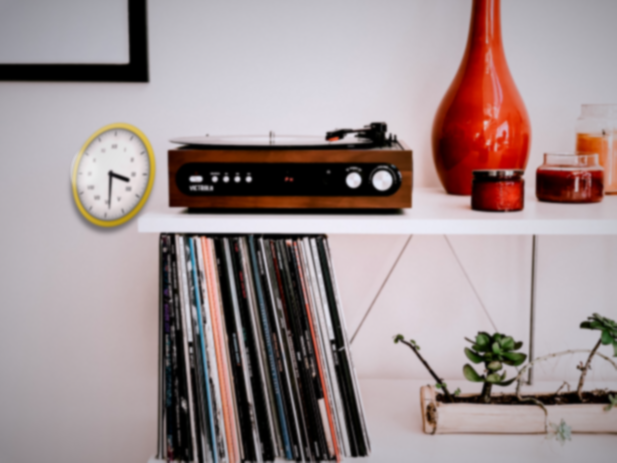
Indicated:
h=3 m=29
